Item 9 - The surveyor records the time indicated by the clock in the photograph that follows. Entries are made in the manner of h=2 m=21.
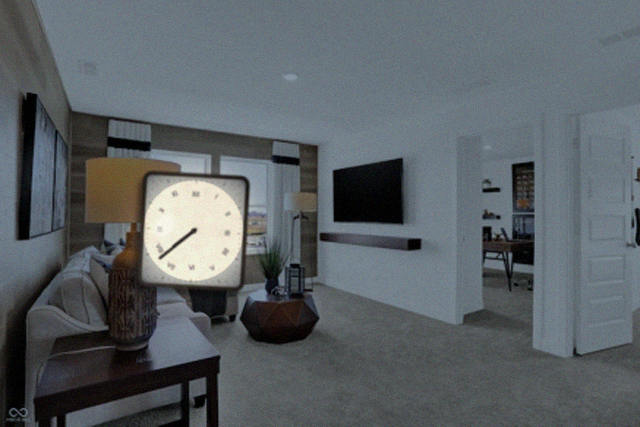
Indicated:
h=7 m=38
